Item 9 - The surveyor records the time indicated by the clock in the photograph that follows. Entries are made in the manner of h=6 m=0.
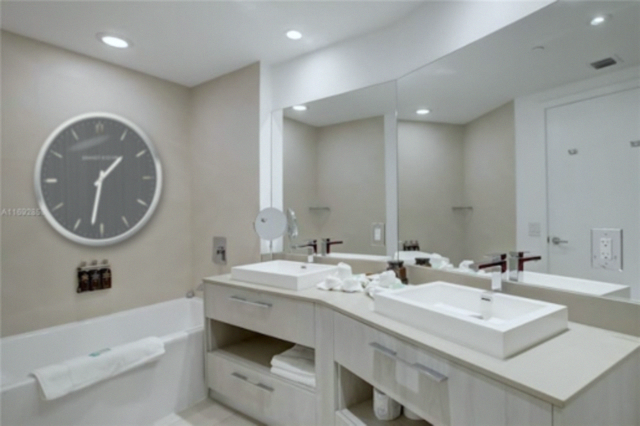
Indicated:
h=1 m=32
